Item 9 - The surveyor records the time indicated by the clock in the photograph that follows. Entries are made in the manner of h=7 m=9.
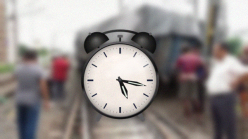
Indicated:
h=5 m=17
